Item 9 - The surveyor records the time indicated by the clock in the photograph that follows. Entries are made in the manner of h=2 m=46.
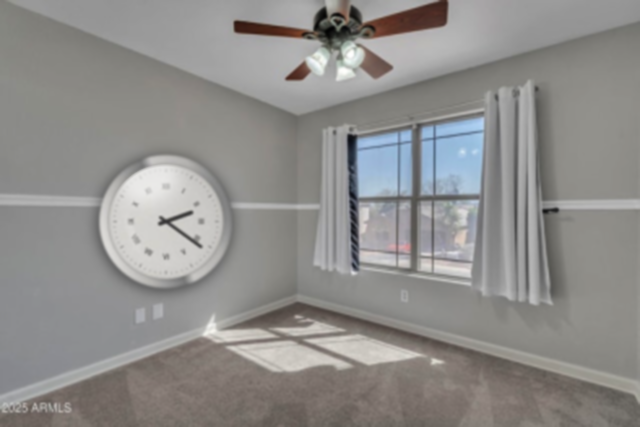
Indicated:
h=2 m=21
